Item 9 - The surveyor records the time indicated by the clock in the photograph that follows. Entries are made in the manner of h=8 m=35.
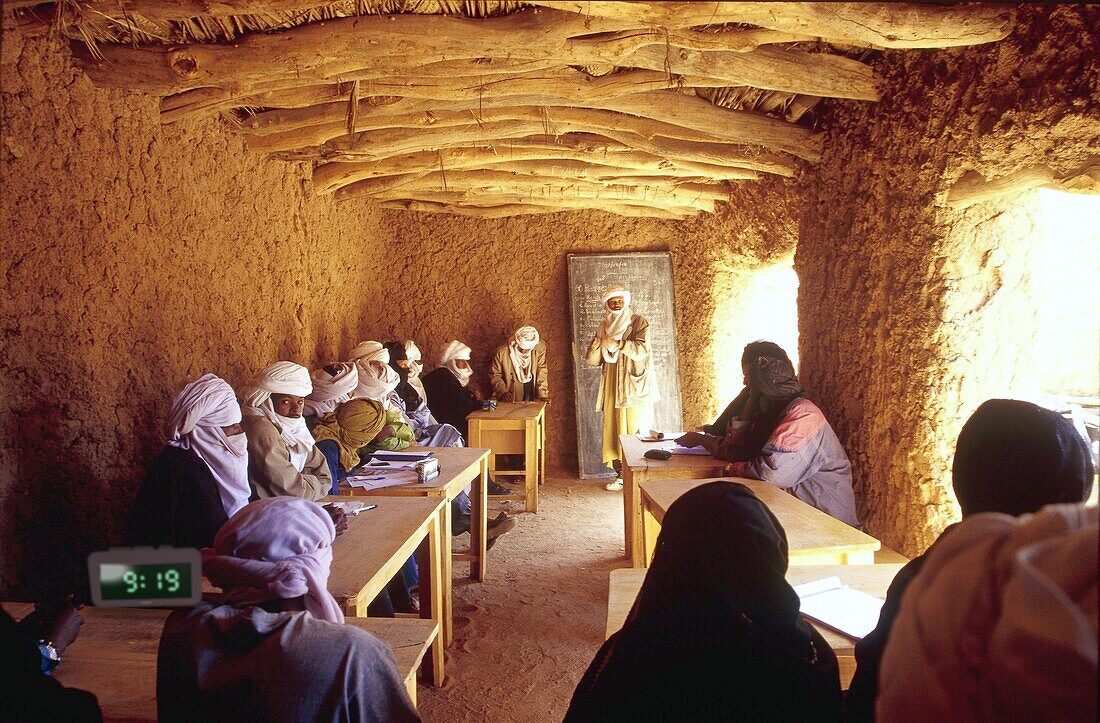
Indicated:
h=9 m=19
